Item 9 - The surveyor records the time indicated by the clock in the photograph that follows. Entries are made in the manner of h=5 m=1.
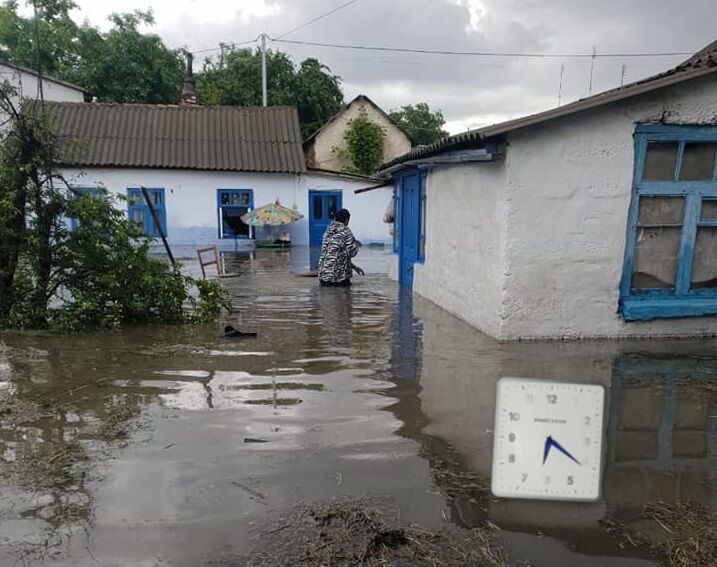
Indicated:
h=6 m=21
